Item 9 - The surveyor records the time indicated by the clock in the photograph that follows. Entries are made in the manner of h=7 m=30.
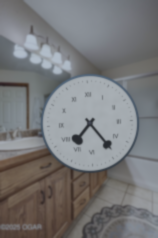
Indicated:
h=7 m=24
